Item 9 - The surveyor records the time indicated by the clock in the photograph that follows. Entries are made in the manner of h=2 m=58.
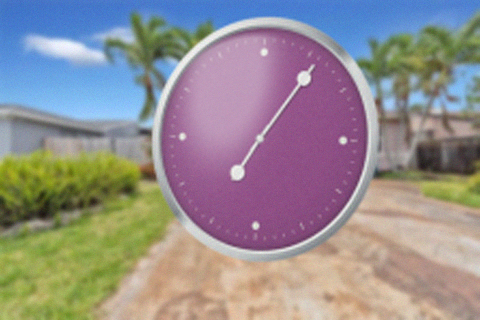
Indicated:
h=7 m=6
